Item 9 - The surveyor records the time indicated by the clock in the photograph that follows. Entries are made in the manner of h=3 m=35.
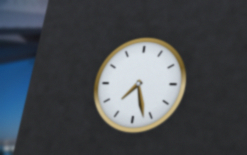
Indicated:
h=7 m=27
